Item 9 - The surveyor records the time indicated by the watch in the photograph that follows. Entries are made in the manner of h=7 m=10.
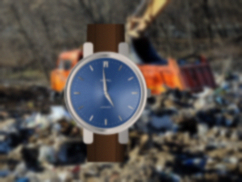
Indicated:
h=4 m=59
